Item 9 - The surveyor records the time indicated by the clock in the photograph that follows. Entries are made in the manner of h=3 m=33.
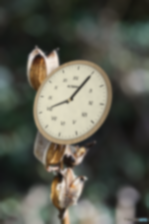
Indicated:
h=8 m=5
